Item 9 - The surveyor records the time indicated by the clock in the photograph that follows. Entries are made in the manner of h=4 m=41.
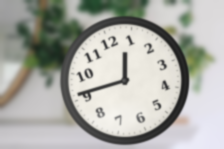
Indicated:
h=12 m=46
